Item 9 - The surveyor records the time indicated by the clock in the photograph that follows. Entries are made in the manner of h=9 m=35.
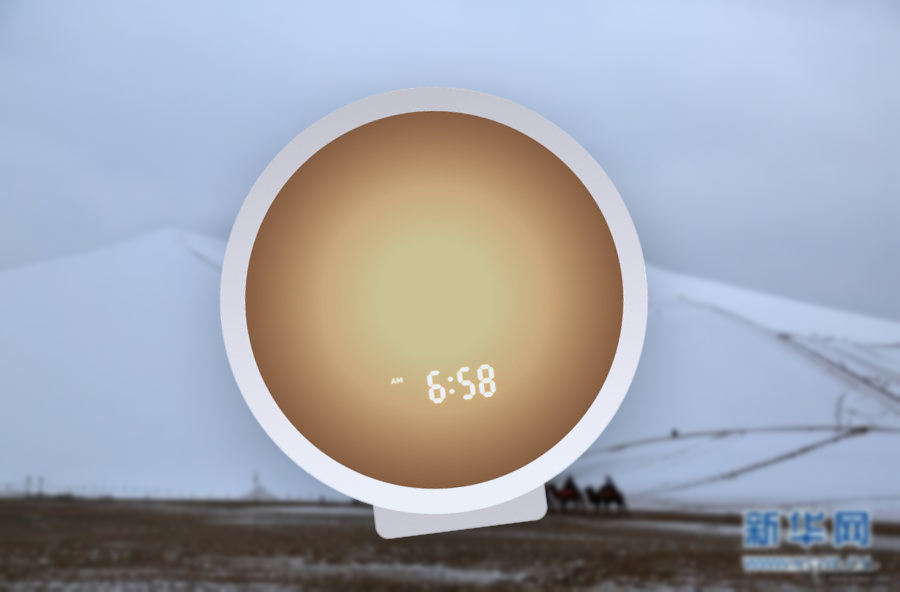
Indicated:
h=6 m=58
